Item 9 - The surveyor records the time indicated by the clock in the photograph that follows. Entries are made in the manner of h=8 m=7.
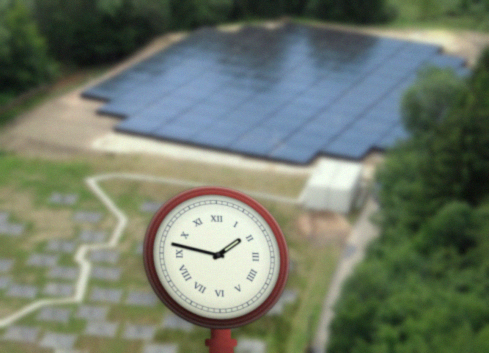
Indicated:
h=1 m=47
